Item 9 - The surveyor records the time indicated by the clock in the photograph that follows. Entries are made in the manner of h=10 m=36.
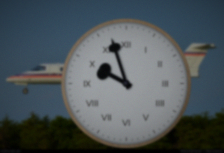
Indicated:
h=9 m=57
